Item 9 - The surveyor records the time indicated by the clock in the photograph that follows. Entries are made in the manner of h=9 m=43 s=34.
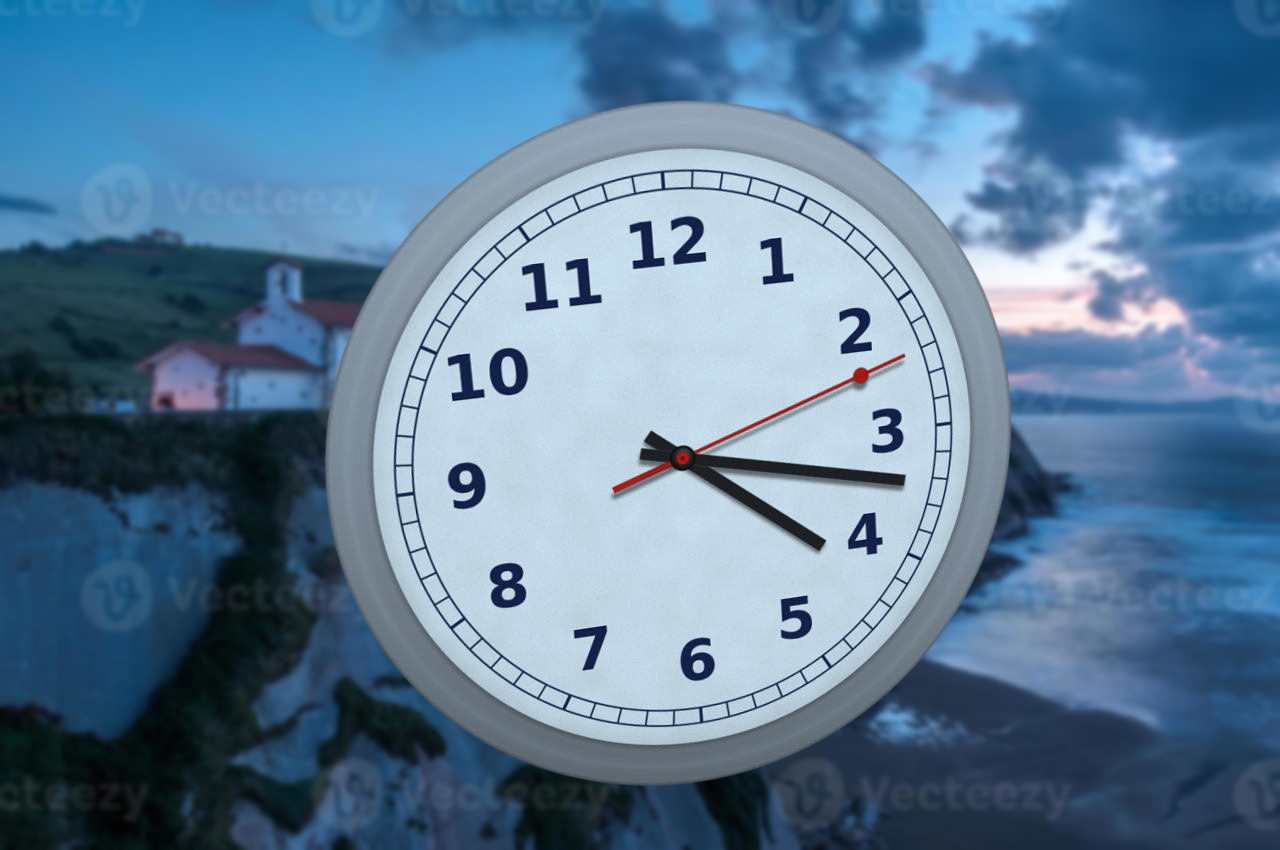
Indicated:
h=4 m=17 s=12
